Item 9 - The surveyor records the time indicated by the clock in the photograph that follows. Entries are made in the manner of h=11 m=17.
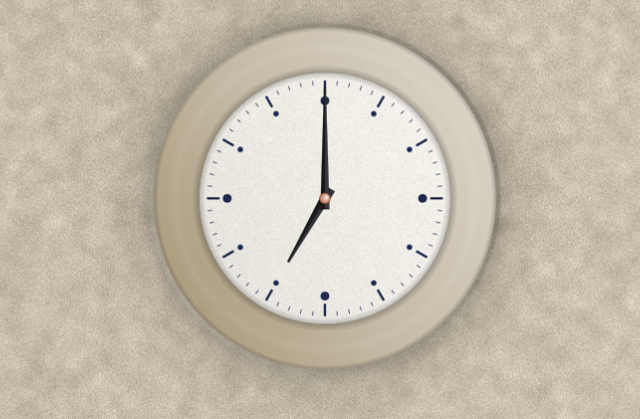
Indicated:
h=7 m=0
